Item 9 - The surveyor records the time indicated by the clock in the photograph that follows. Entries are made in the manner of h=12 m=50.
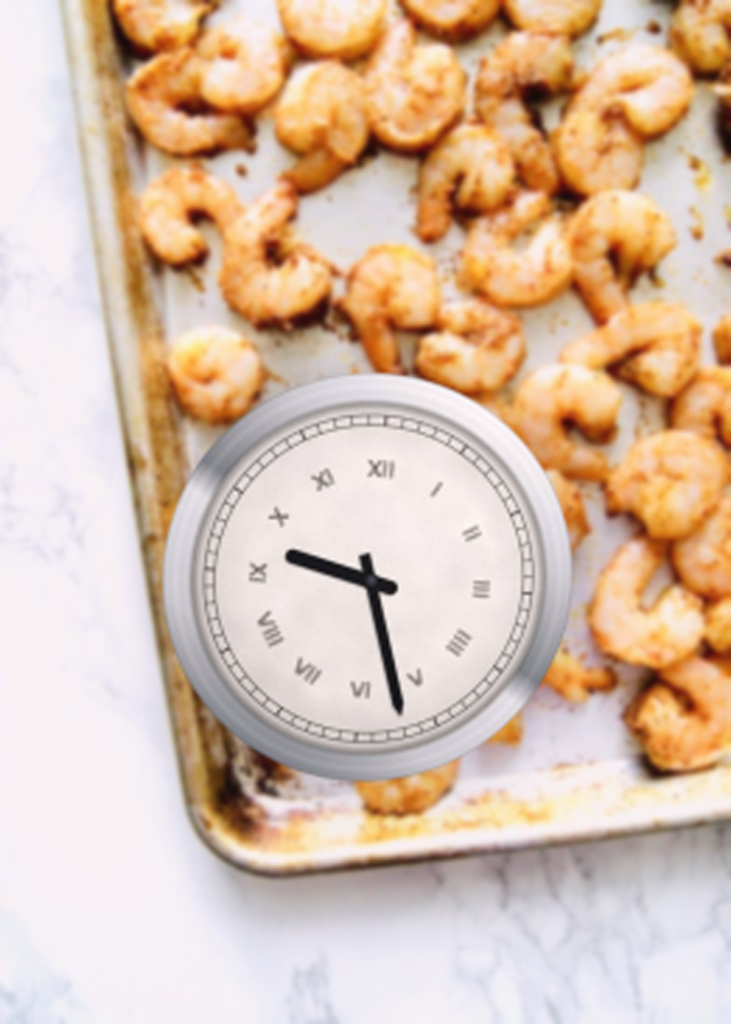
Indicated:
h=9 m=27
